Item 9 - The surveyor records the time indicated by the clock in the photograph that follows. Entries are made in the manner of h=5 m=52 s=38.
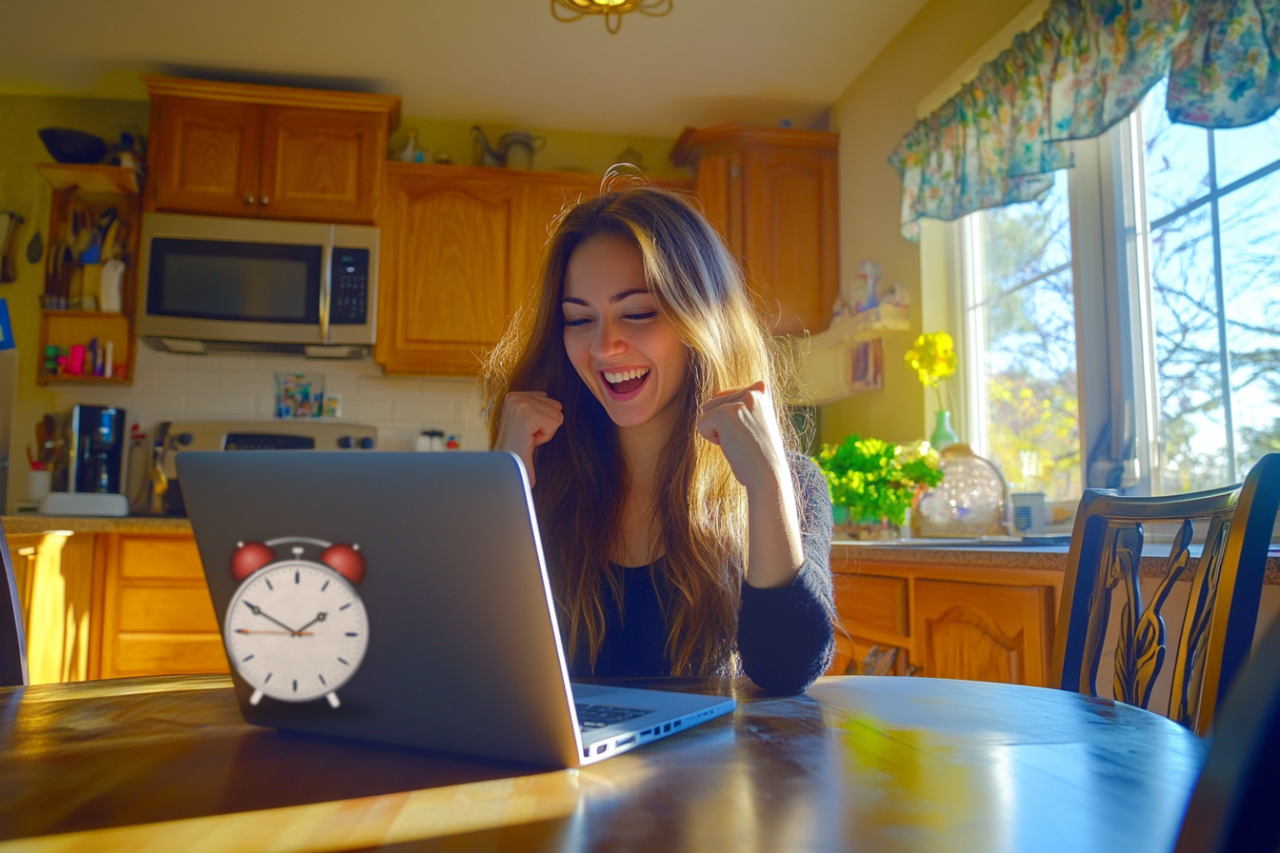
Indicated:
h=1 m=49 s=45
